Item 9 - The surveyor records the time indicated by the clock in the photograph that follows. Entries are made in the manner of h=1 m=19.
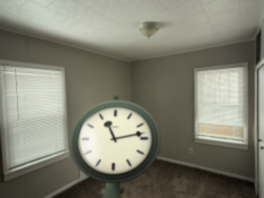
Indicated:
h=11 m=13
